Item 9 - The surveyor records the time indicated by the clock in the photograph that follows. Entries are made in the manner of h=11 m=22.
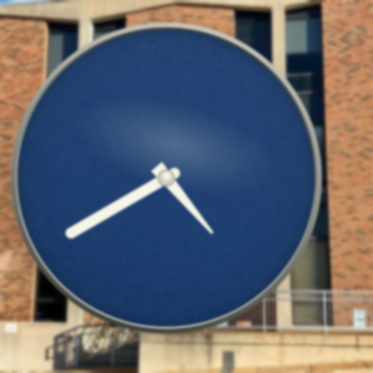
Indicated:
h=4 m=40
